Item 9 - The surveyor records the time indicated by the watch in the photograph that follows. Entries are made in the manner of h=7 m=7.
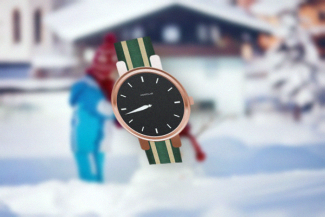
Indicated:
h=8 m=43
